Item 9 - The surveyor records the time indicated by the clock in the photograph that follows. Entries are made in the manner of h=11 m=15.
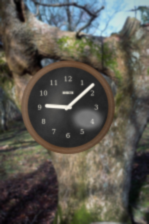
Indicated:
h=9 m=8
